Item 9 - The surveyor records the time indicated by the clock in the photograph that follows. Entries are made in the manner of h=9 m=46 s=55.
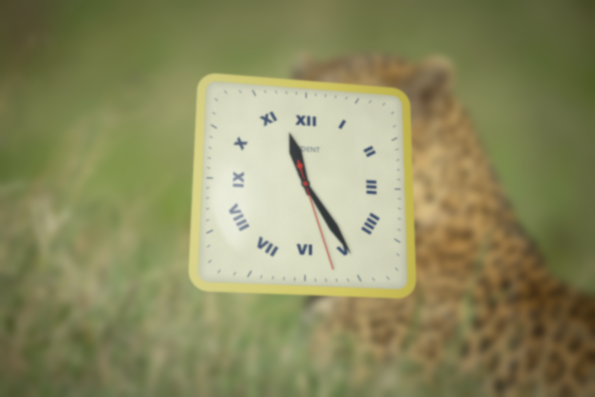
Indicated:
h=11 m=24 s=27
